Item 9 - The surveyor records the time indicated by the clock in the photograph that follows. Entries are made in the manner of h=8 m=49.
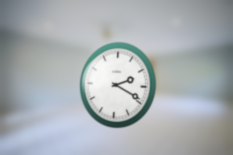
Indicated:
h=2 m=19
